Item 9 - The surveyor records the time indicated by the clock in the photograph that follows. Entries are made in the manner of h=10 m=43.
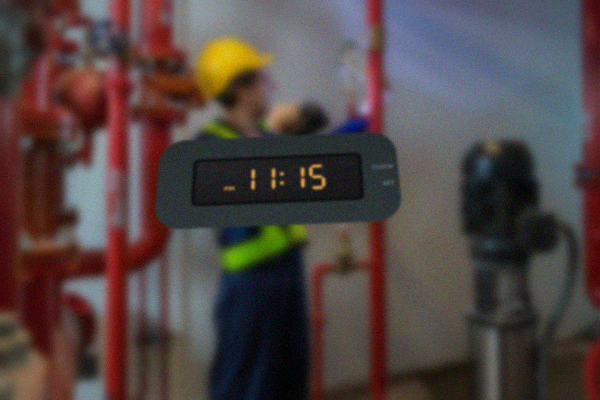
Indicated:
h=11 m=15
